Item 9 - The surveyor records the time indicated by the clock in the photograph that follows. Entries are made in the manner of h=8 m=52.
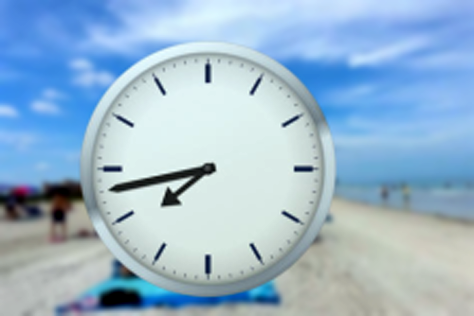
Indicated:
h=7 m=43
